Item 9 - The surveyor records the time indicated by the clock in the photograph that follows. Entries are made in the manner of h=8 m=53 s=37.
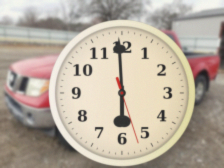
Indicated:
h=5 m=59 s=27
